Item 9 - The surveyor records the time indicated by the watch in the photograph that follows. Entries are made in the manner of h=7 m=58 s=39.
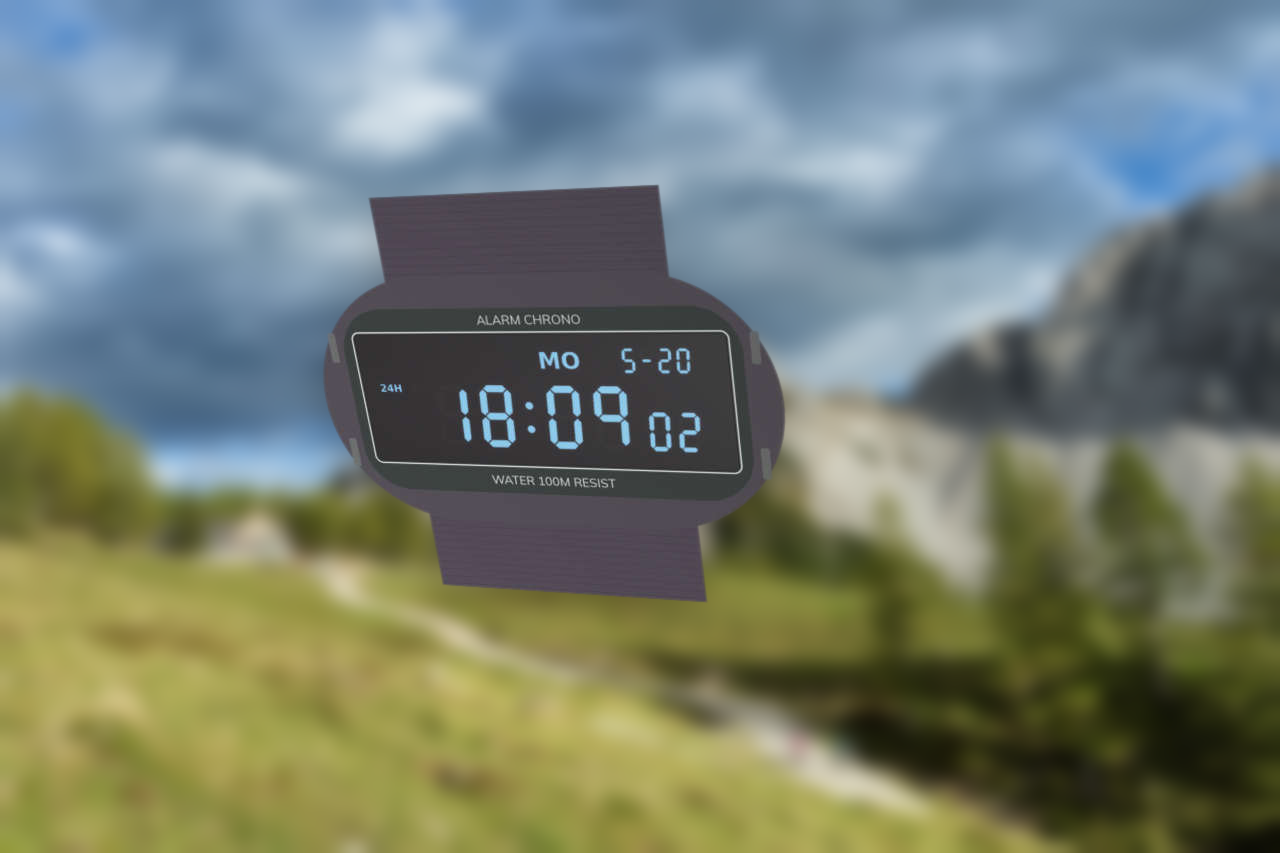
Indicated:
h=18 m=9 s=2
